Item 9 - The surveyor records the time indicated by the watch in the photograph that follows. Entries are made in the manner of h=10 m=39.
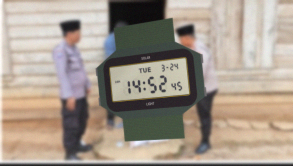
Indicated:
h=14 m=52
